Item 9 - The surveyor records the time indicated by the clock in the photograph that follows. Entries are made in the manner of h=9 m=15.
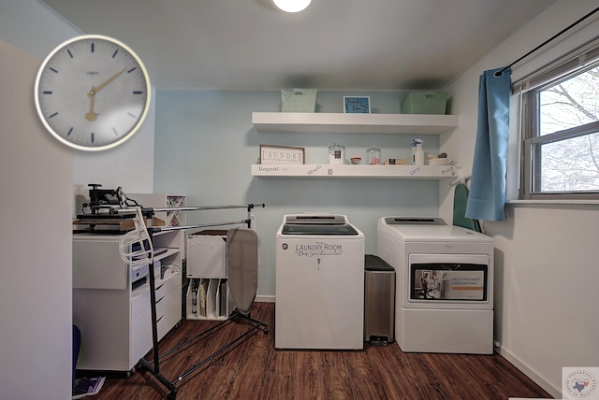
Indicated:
h=6 m=9
